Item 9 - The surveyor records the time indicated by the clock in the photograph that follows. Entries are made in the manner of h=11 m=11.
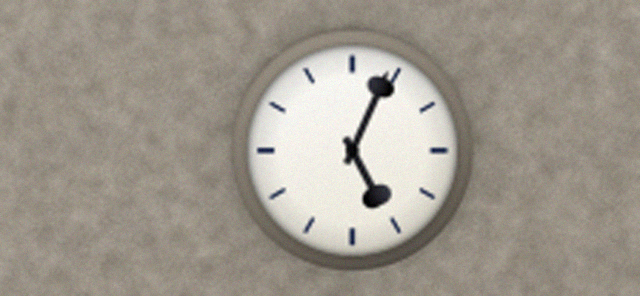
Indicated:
h=5 m=4
